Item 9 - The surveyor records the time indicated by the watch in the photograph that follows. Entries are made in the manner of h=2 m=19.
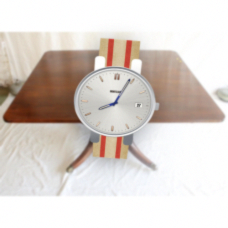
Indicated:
h=8 m=4
